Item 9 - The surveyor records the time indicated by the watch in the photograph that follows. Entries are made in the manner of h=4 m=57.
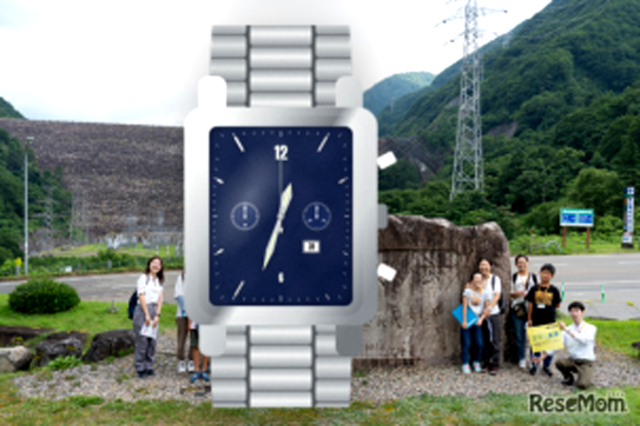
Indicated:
h=12 m=33
